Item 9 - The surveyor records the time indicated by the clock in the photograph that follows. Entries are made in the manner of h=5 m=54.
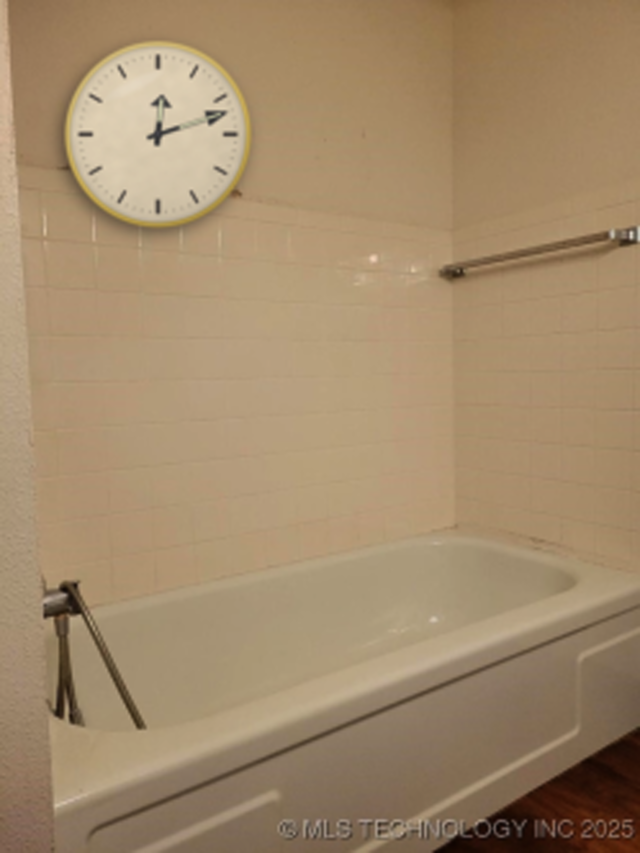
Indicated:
h=12 m=12
